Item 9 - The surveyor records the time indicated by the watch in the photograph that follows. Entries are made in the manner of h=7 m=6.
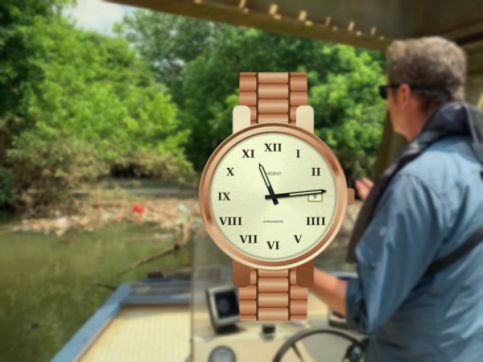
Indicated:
h=11 m=14
